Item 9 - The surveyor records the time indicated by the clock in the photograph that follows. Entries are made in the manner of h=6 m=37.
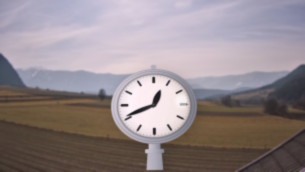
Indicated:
h=12 m=41
